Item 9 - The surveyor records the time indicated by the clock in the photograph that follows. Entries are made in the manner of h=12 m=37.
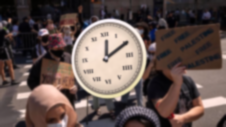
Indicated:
h=12 m=10
